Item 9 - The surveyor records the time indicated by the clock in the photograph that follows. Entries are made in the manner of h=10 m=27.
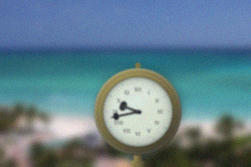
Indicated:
h=9 m=43
